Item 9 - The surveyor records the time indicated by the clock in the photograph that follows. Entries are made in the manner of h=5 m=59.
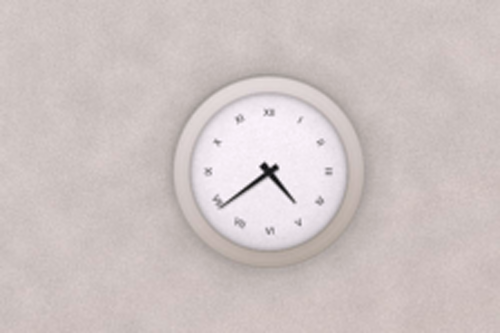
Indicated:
h=4 m=39
